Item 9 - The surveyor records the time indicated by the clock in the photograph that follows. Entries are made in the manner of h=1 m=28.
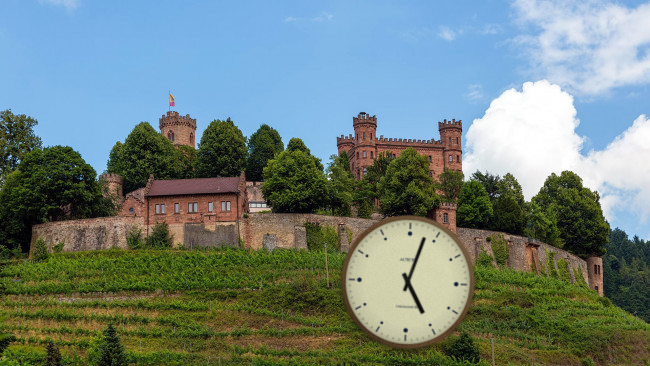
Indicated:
h=5 m=3
